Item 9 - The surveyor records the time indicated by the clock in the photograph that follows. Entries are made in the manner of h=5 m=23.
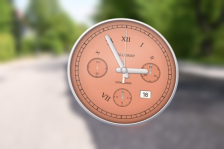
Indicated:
h=2 m=55
